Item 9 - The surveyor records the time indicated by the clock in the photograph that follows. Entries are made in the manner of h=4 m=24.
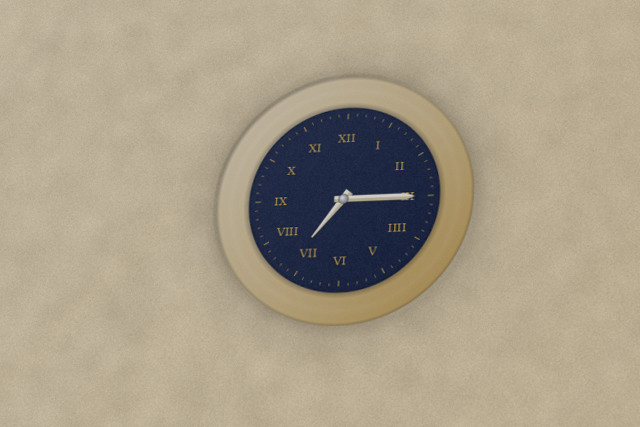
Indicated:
h=7 m=15
